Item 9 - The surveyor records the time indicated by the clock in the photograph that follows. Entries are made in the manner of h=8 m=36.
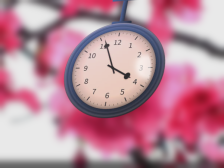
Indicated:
h=3 m=56
